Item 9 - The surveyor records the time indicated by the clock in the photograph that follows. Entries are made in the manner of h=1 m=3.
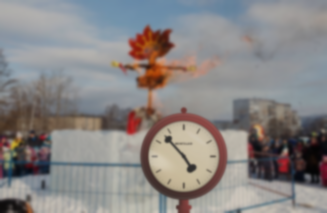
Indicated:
h=4 m=53
